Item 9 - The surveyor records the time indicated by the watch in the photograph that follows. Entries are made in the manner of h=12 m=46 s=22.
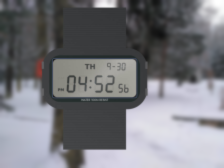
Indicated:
h=4 m=52 s=56
